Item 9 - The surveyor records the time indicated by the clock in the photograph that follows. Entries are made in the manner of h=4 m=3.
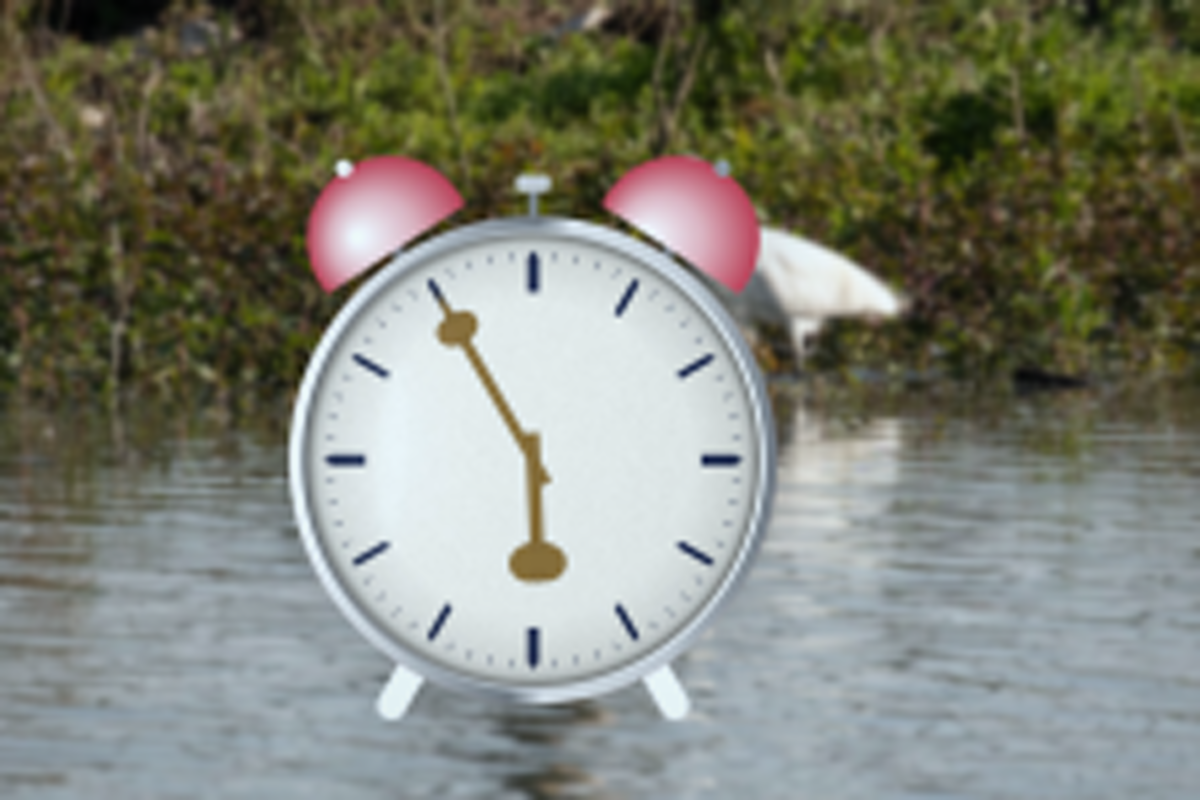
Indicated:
h=5 m=55
